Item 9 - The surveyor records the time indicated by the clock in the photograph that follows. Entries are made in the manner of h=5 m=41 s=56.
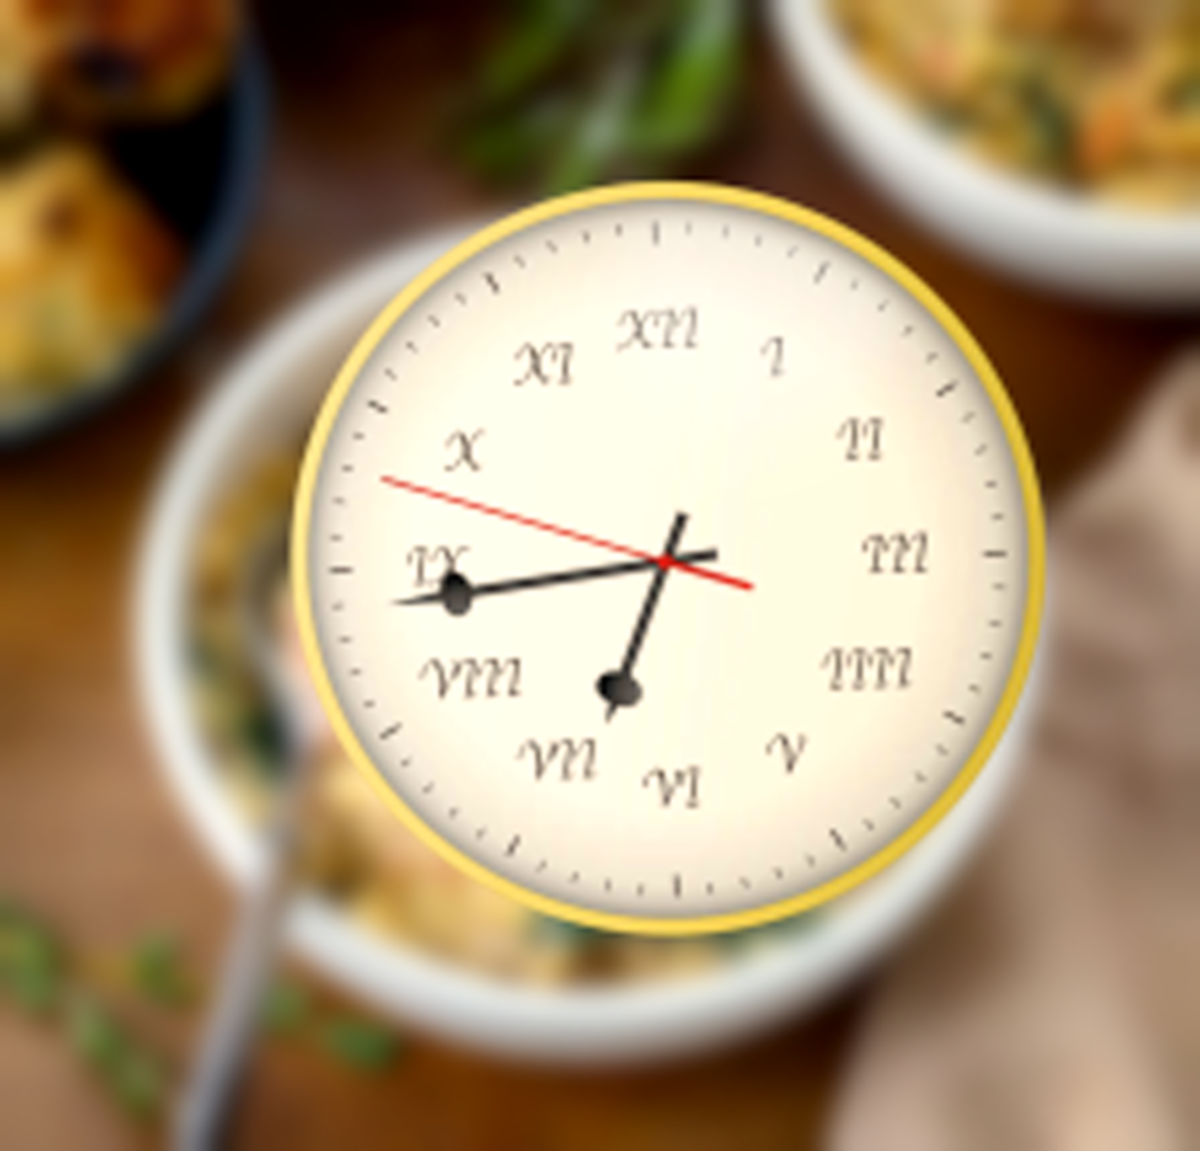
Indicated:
h=6 m=43 s=48
